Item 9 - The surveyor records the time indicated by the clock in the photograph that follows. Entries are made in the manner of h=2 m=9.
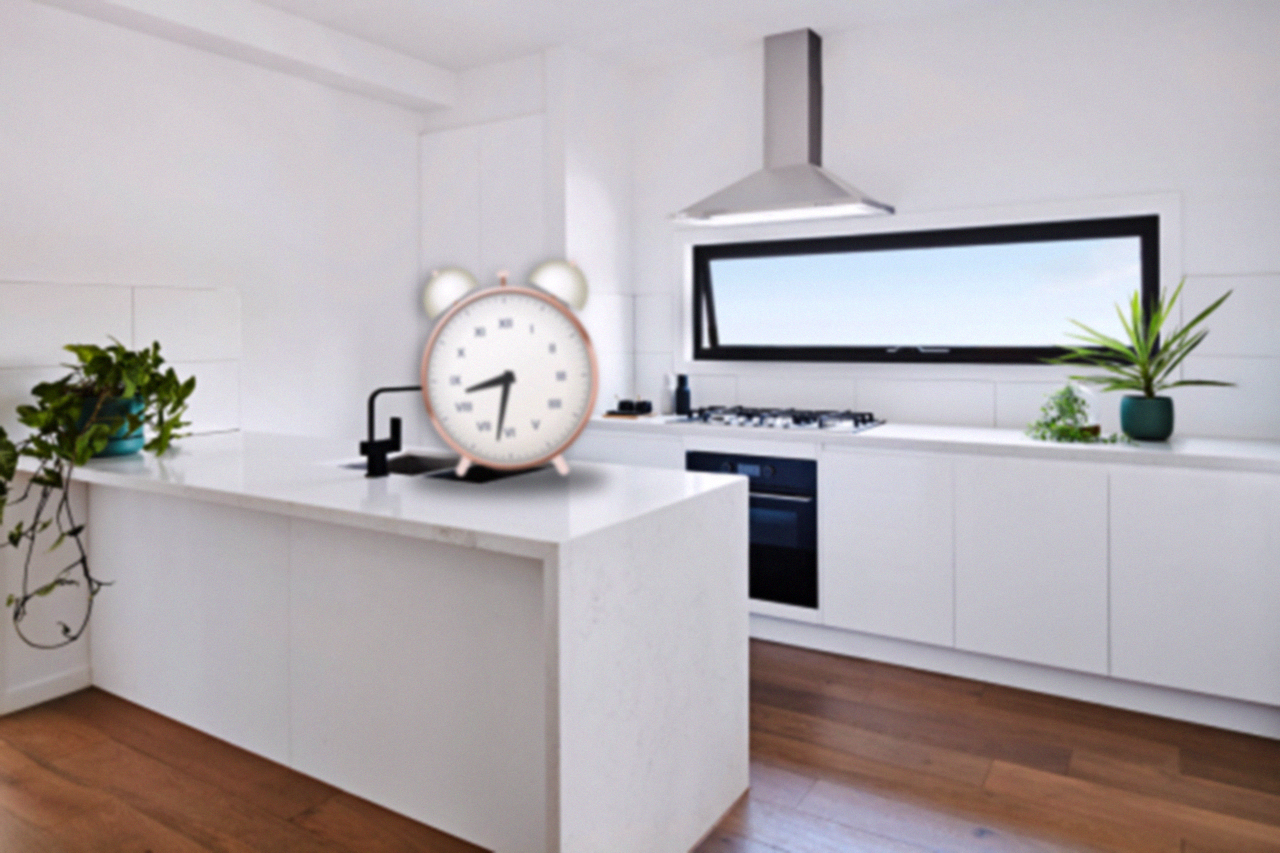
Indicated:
h=8 m=32
